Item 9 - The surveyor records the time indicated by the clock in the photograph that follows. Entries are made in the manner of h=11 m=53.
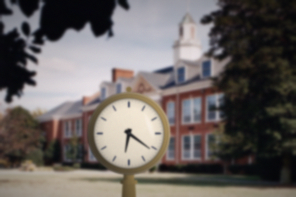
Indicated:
h=6 m=21
